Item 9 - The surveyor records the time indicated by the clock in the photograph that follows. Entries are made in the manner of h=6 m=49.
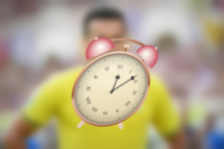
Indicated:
h=12 m=8
